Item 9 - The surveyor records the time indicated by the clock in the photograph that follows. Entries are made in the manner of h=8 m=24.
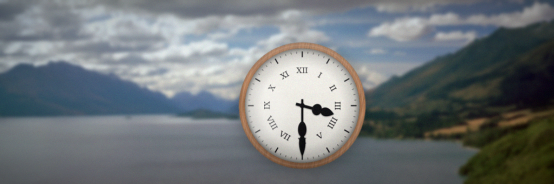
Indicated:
h=3 m=30
